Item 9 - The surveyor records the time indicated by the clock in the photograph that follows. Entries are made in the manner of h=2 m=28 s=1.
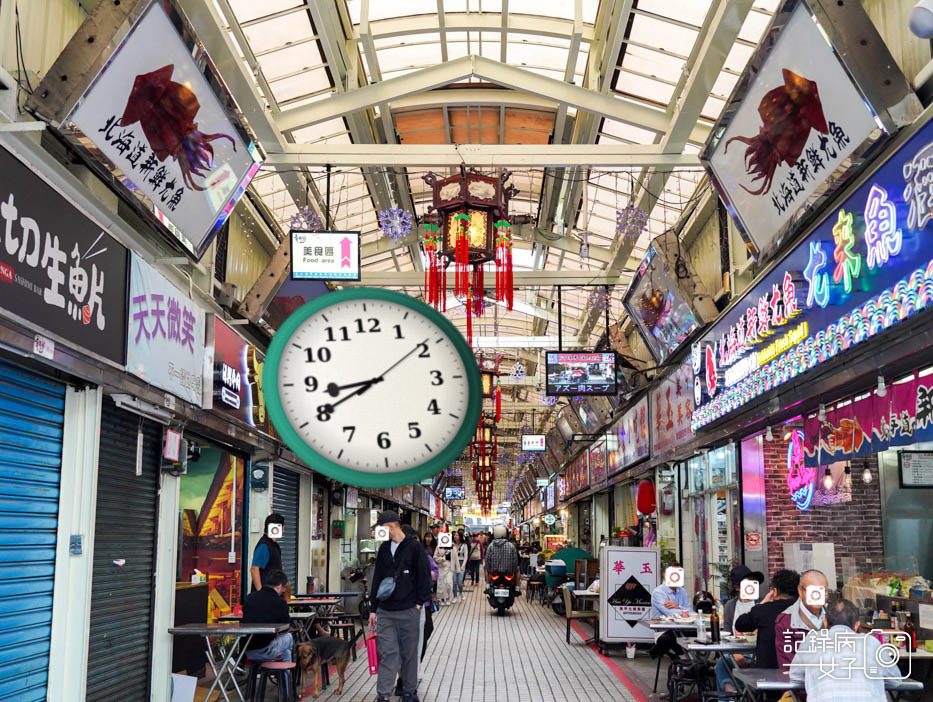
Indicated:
h=8 m=40 s=9
